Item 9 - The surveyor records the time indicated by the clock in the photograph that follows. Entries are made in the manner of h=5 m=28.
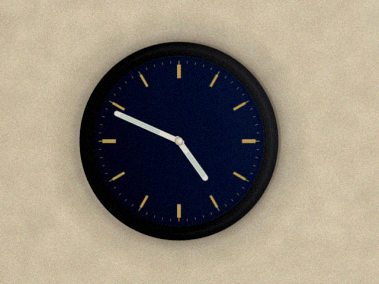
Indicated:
h=4 m=49
